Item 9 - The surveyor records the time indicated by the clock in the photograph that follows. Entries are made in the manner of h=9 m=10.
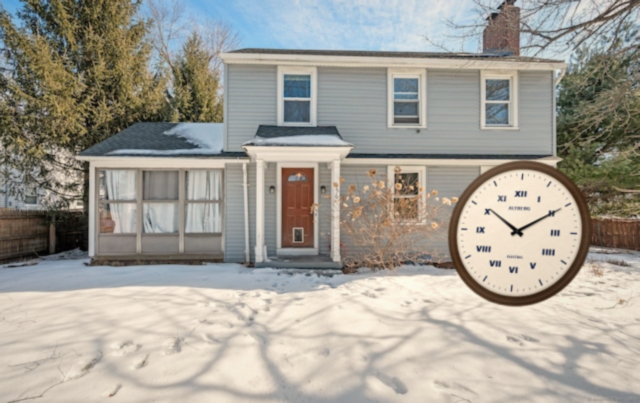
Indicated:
h=10 m=10
